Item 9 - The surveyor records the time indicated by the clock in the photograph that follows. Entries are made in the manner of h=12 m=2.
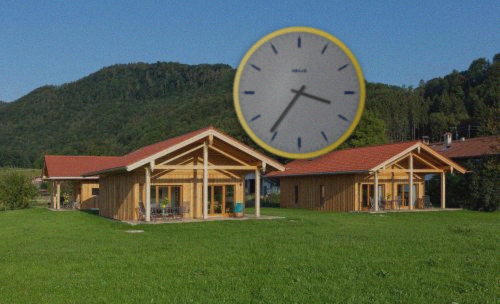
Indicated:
h=3 m=36
